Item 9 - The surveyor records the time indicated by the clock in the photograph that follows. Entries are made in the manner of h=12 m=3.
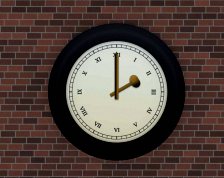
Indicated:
h=2 m=0
